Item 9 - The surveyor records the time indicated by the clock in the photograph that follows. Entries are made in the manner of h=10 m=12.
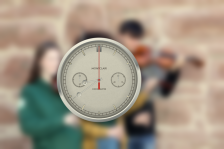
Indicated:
h=8 m=39
